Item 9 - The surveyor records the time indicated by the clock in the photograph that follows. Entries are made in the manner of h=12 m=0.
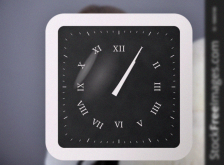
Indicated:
h=1 m=5
